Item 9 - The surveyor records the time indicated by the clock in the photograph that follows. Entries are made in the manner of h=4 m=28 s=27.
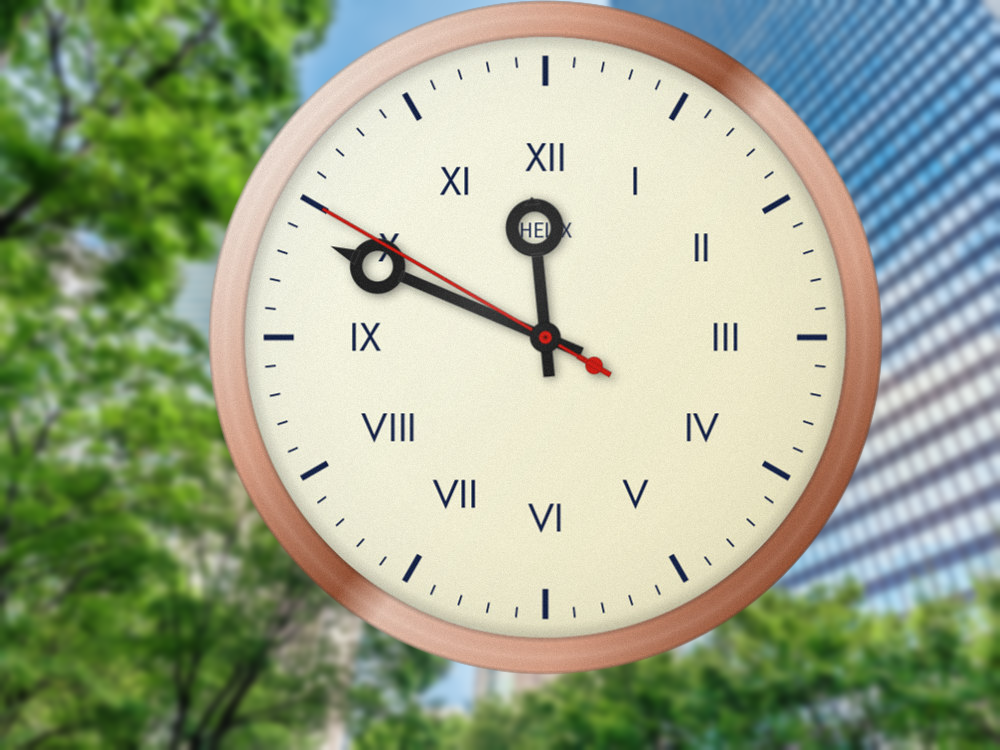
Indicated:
h=11 m=48 s=50
